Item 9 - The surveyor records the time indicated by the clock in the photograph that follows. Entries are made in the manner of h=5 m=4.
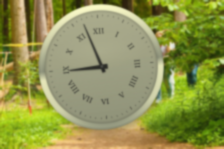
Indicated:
h=8 m=57
